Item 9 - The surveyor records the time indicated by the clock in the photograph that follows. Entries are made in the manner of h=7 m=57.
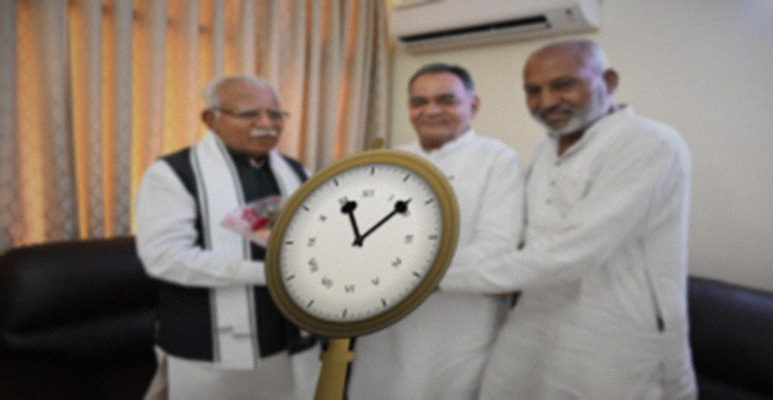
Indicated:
h=11 m=8
